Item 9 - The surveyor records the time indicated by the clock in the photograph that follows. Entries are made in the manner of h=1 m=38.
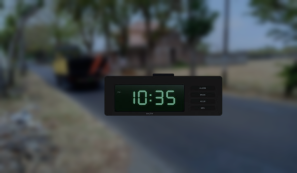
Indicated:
h=10 m=35
